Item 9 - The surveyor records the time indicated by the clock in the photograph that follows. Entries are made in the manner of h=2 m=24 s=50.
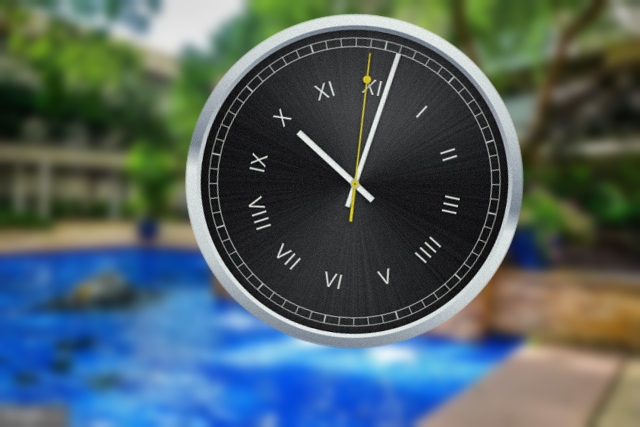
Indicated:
h=10 m=0 s=59
